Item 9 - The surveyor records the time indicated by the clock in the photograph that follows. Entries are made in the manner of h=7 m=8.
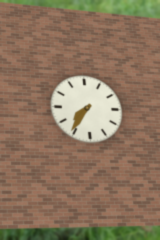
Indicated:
h=7 m=36
